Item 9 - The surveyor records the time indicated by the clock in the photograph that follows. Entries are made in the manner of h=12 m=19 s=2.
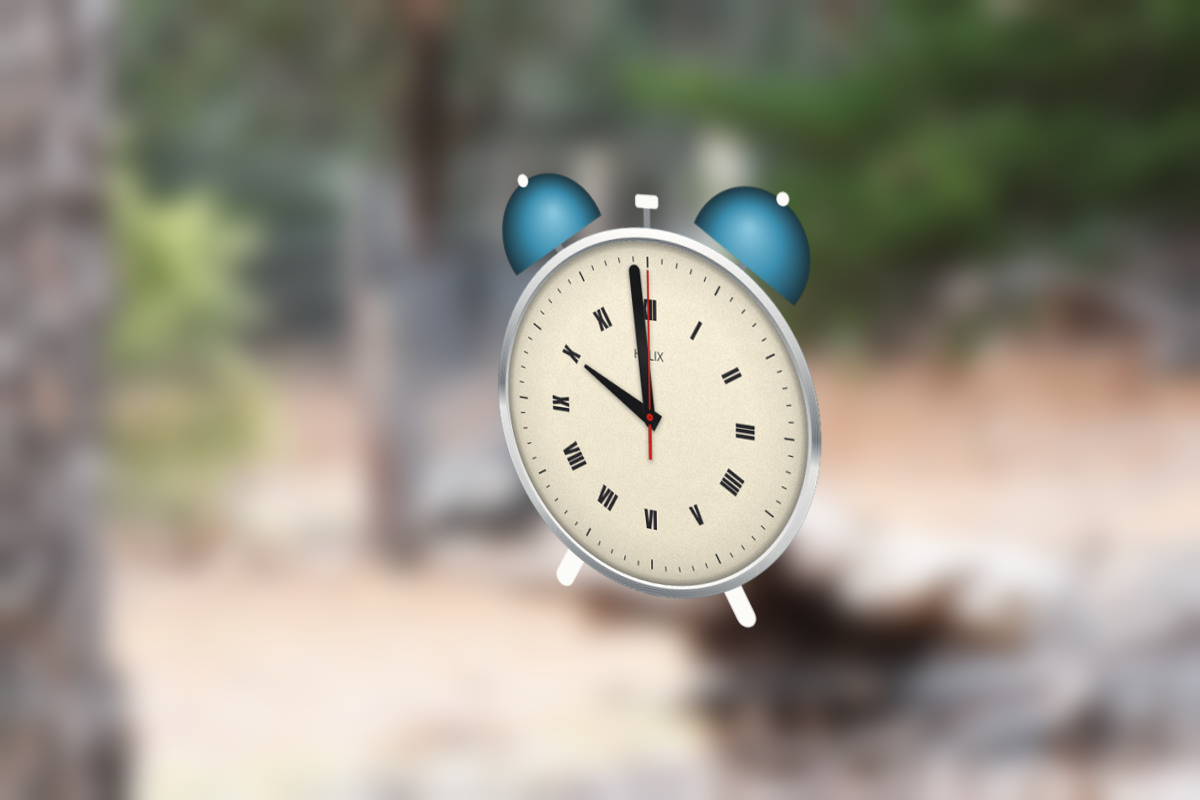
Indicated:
h=9 m=59 s=0
